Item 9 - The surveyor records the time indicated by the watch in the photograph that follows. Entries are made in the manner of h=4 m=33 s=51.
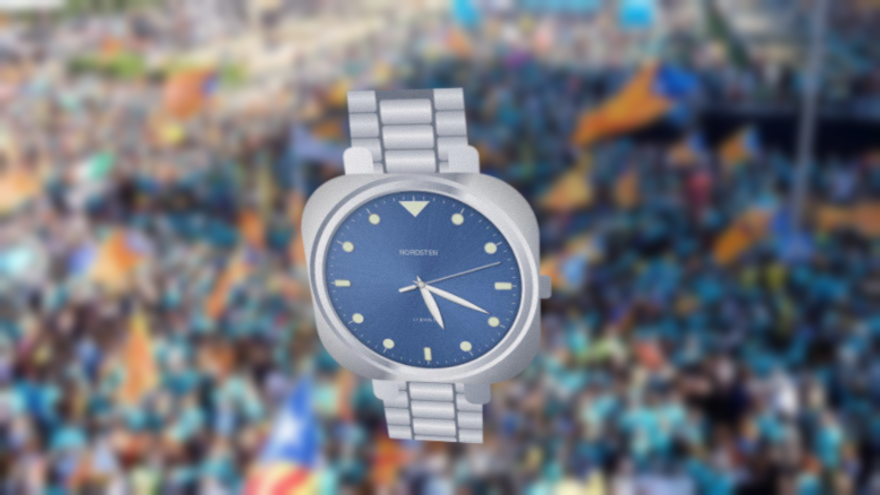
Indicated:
h=5 m=19 s=12
